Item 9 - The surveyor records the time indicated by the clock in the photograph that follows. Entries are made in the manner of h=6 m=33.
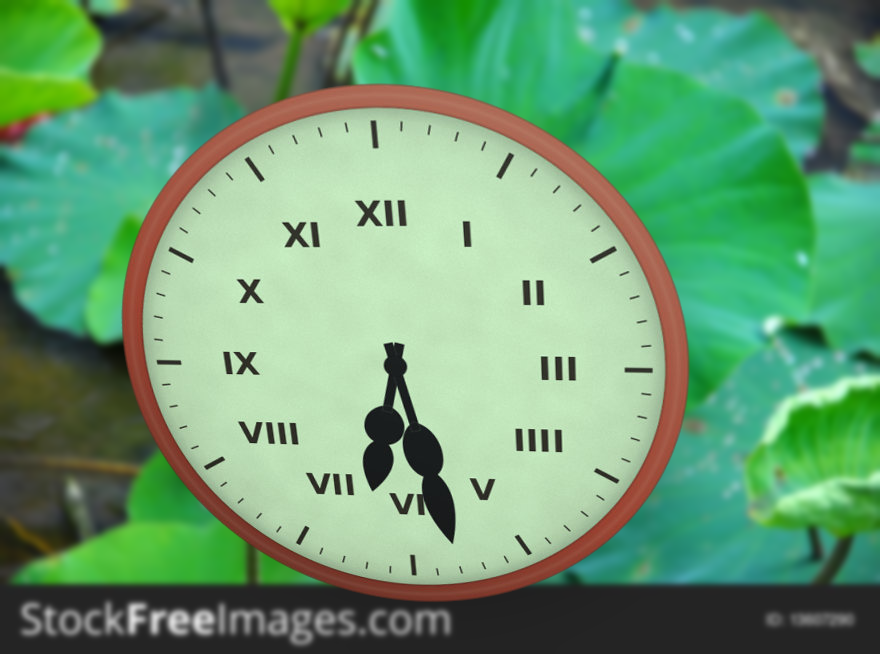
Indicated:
h=6 m=28
